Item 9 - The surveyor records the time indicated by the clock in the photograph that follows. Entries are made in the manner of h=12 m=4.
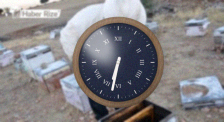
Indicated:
h=6 m=32
